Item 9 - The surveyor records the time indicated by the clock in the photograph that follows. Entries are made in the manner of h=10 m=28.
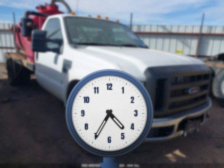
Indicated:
h=4 m=35
